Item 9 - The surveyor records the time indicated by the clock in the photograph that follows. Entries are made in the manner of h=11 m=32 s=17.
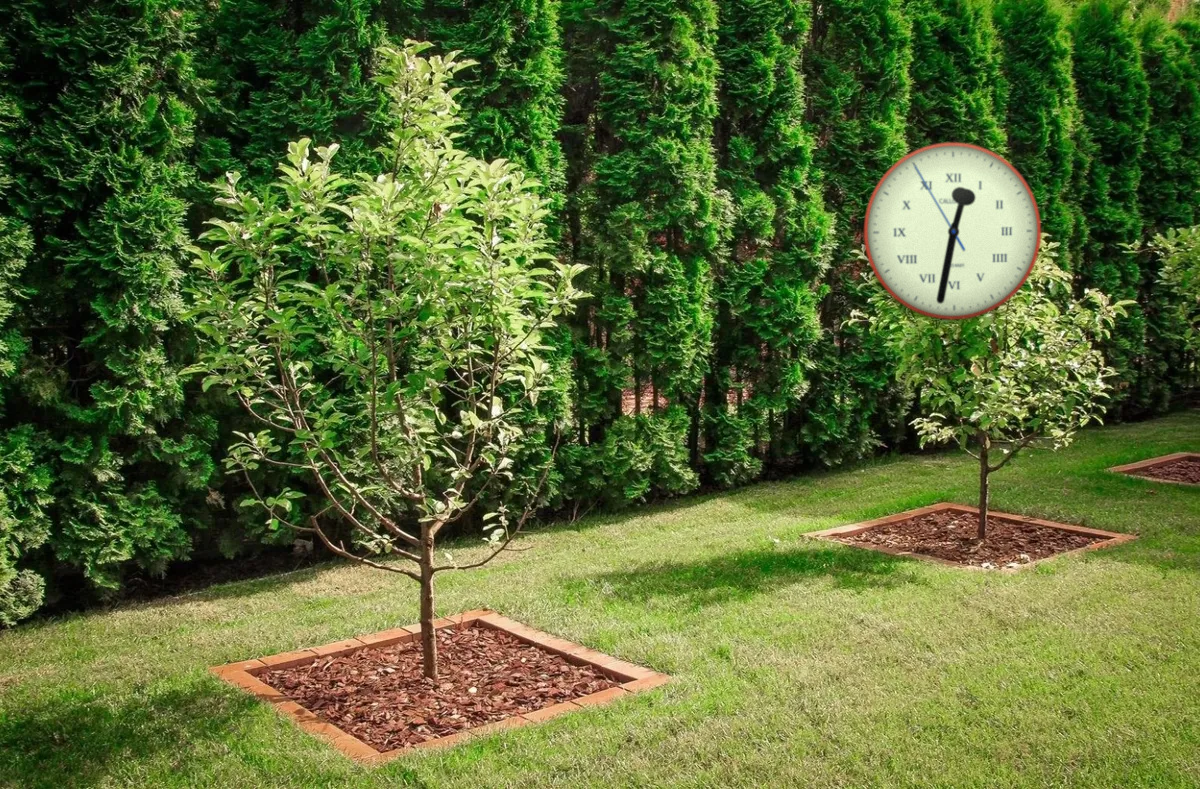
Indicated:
h=12 m=31 s=55
